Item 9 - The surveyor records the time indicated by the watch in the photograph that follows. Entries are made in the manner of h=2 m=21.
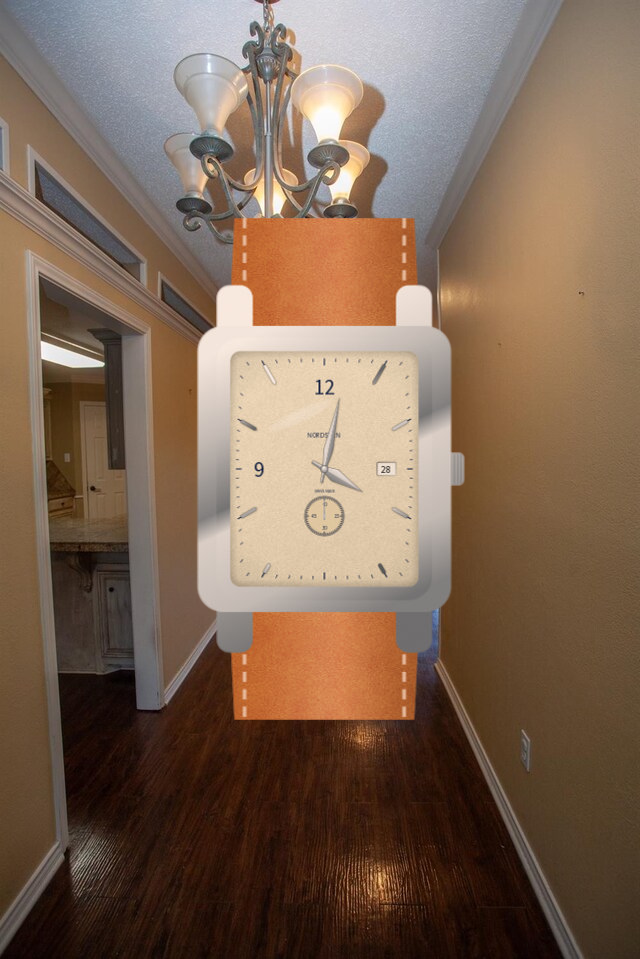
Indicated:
h=4 m=2
